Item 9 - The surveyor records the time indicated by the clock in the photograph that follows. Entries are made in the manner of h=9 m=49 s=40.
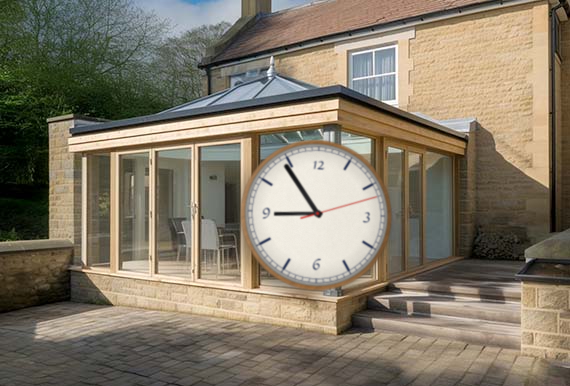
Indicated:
h=8 m=54 s=12
